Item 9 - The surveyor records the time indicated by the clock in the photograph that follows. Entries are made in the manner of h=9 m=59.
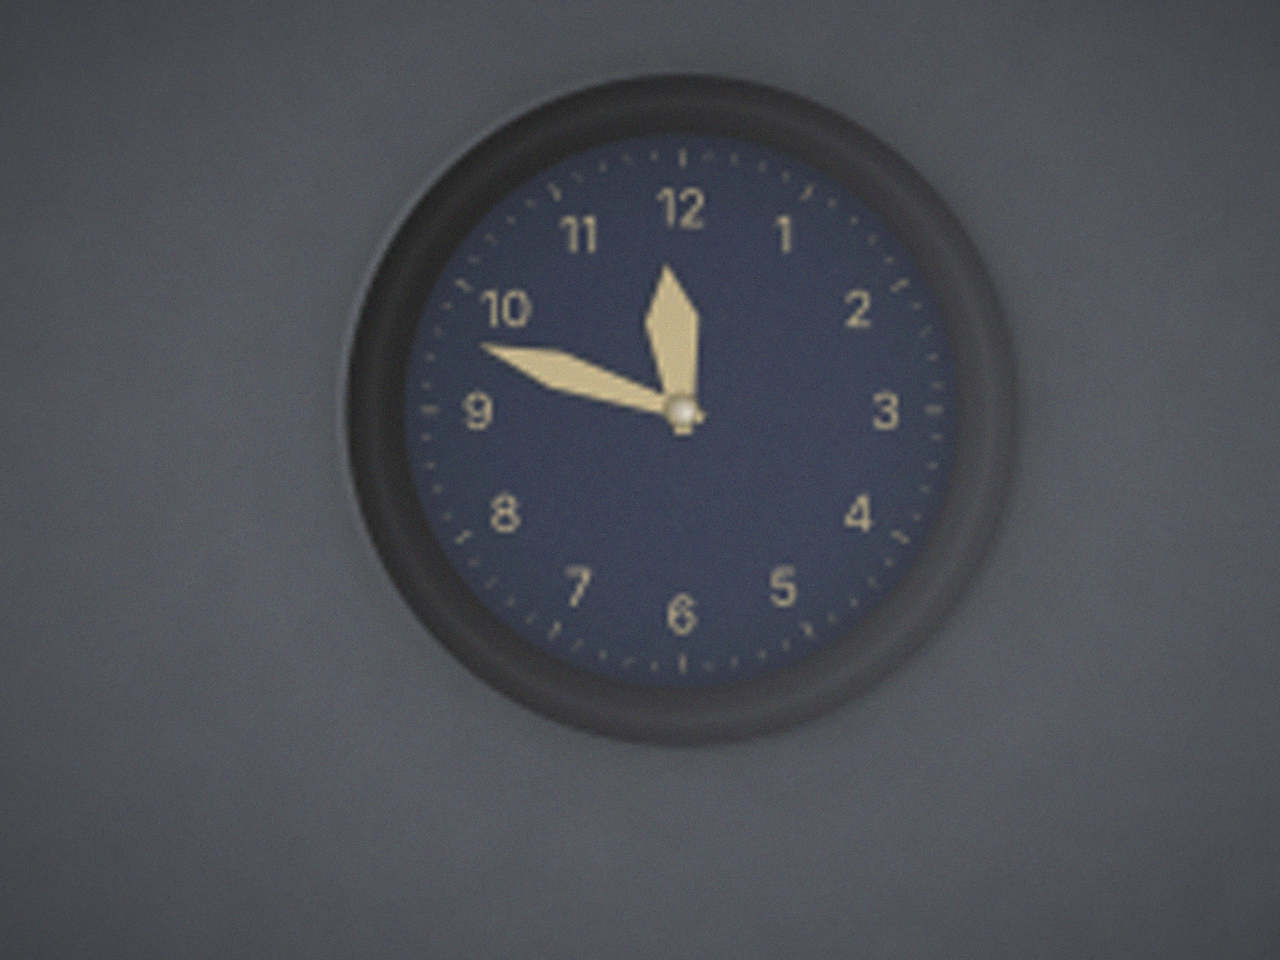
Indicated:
h=11 m=48
